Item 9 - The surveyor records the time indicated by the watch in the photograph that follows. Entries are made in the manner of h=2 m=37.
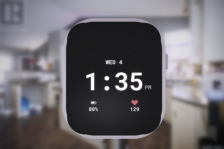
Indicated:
h=1 m=35
